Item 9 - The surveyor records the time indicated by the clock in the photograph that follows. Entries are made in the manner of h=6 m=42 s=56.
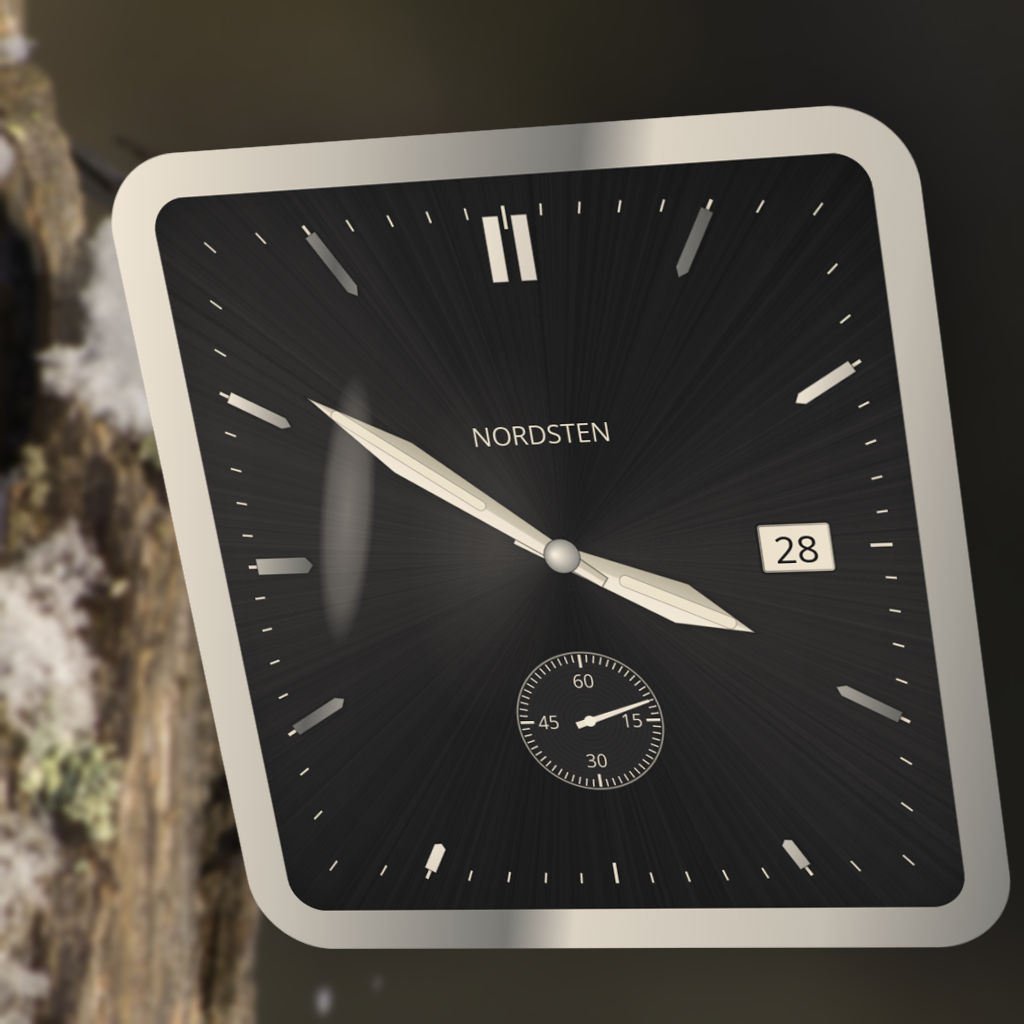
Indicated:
h=3 m=51 s=12
